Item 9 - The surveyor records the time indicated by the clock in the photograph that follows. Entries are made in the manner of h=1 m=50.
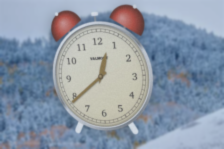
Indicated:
h=12 m=39
